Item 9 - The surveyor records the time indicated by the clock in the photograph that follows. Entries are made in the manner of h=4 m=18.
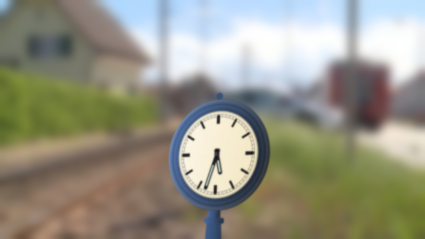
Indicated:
h=5 m=33
